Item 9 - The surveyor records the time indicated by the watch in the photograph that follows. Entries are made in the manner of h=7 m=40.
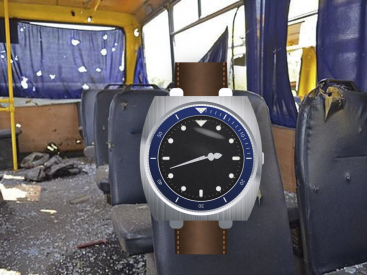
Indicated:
h=2 m=42
